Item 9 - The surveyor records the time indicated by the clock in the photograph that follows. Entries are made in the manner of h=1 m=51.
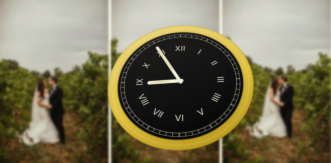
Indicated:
h=8 m=55
